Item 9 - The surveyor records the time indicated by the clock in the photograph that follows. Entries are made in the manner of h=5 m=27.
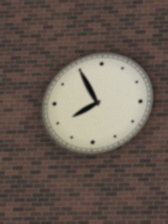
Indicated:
h=7 m=55
